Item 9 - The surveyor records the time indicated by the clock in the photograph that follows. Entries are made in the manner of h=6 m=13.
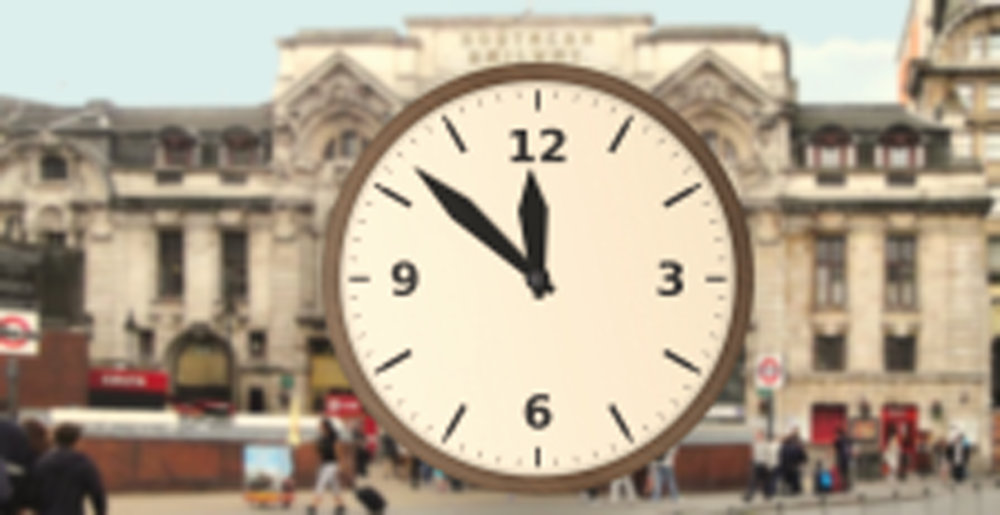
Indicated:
h=11 m=52
